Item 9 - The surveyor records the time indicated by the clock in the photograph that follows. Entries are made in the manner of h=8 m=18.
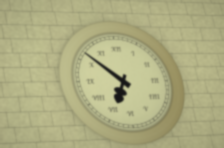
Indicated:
h=6 m=52
